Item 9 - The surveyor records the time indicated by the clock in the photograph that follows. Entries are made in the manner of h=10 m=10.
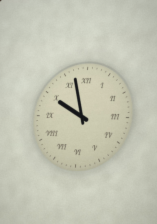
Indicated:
h=9 m=57
